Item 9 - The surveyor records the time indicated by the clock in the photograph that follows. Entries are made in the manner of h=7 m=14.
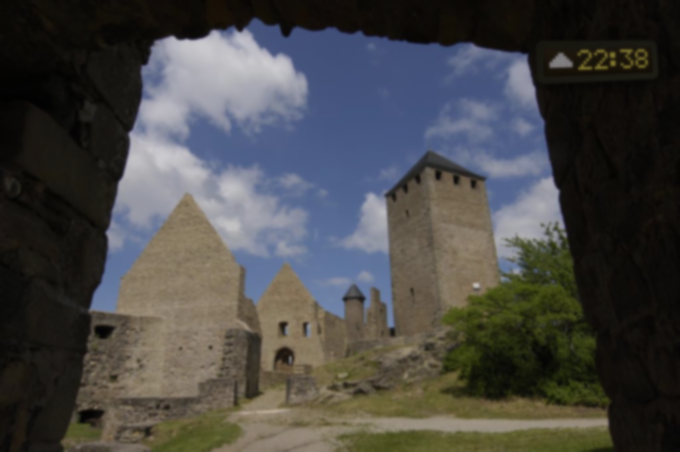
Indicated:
h=22 m=38
